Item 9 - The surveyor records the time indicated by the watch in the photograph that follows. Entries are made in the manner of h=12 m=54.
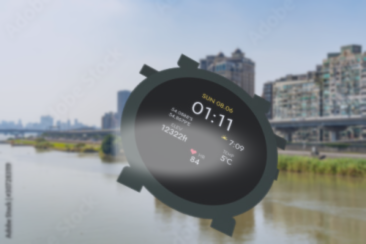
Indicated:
h=1 m=11
